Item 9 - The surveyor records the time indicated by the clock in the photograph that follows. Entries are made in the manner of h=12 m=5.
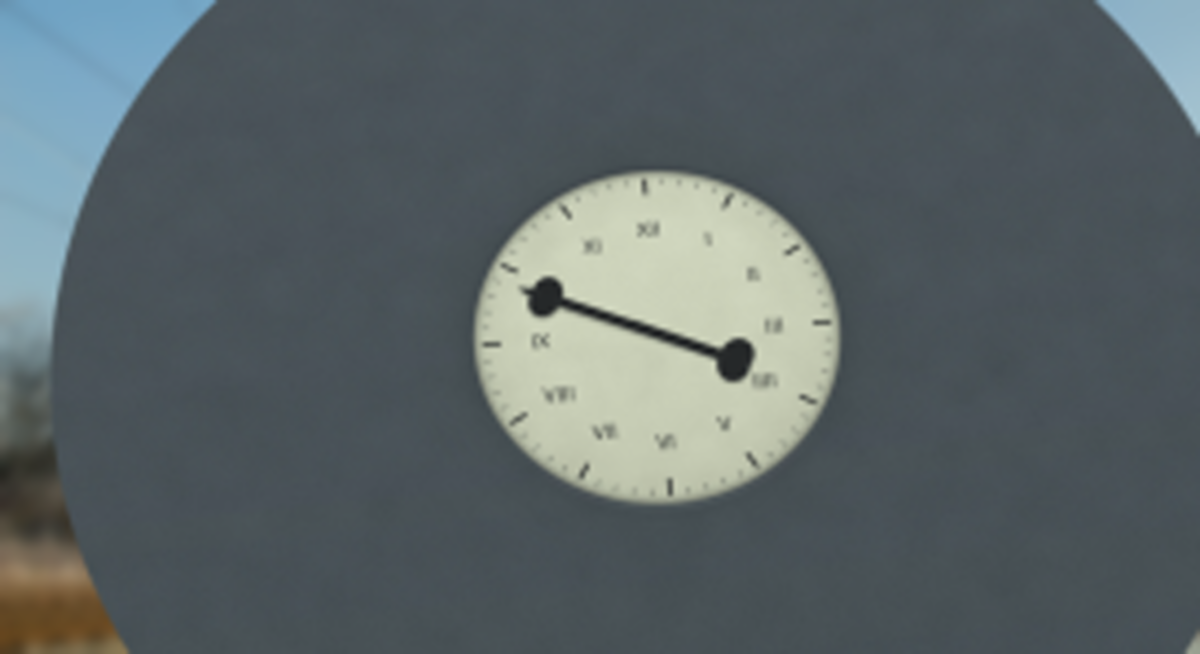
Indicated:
h=3 m=49
